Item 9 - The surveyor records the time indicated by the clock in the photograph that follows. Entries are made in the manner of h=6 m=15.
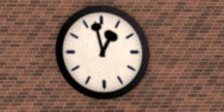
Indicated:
h=12 m=58
